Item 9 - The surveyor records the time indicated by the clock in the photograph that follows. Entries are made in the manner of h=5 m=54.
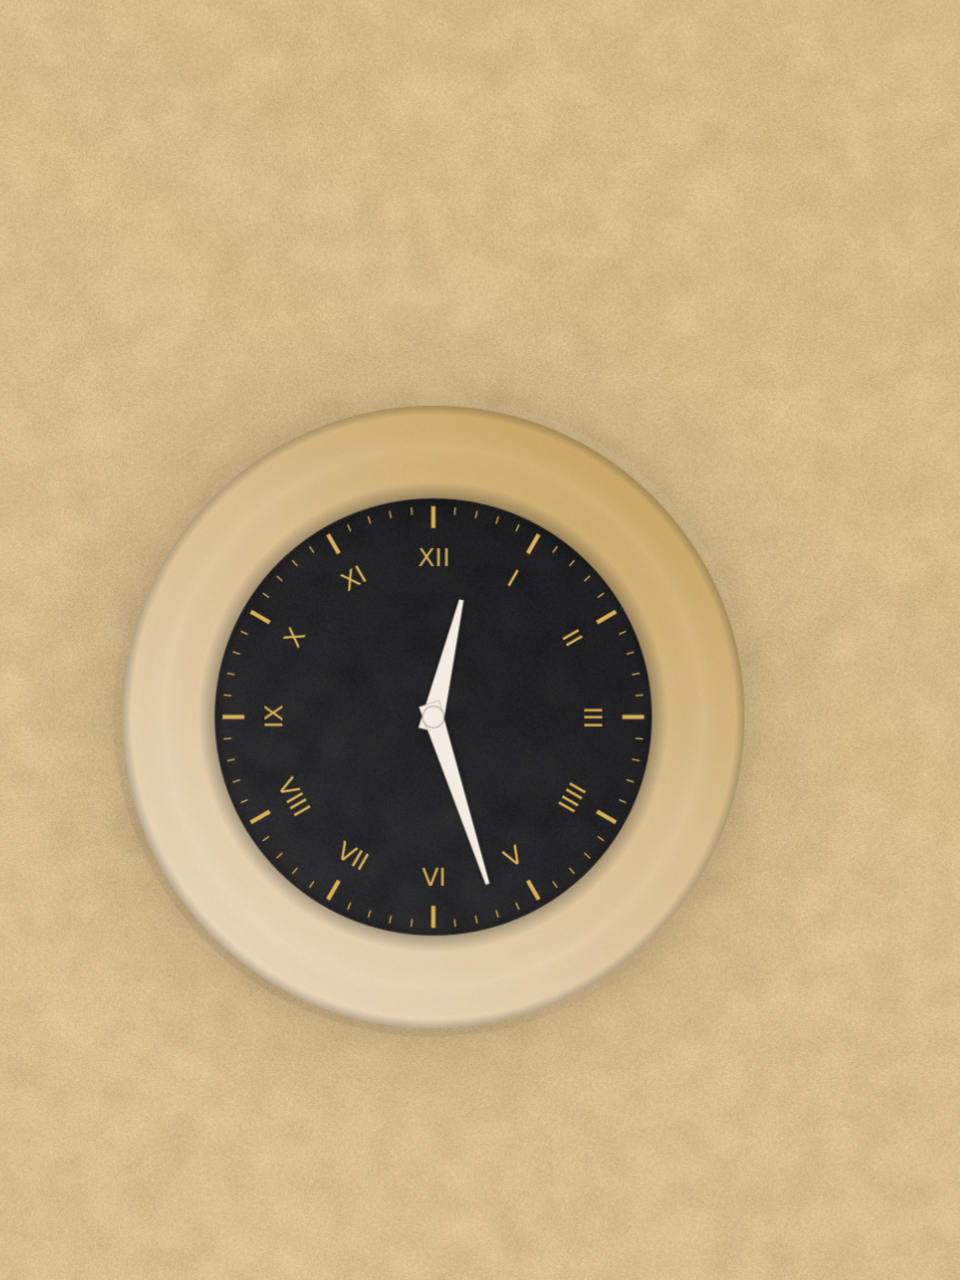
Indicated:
h=12 m=27
